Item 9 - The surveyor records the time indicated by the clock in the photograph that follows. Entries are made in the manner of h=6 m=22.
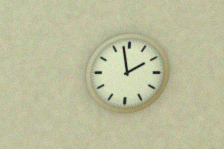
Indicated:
h=1 m=58
